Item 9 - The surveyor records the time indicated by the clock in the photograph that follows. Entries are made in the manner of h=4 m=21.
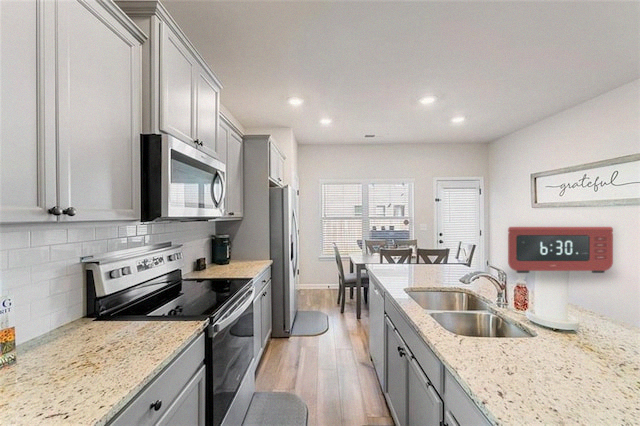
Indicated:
h=6 m=30
